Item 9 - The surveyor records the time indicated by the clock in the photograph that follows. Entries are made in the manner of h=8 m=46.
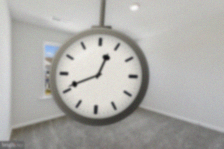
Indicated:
h=12 m=41
